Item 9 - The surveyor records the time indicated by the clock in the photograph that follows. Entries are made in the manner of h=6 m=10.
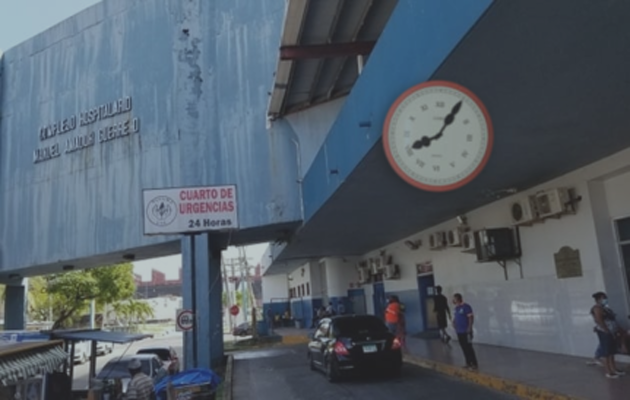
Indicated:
h=8 m=5
